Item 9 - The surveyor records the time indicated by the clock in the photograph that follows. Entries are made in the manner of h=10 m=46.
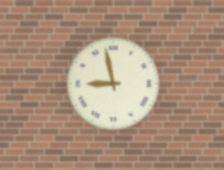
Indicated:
h=8 m=58
